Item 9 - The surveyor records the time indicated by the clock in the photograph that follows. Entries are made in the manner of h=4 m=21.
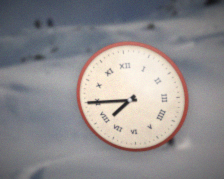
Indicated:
h=7 m=45
